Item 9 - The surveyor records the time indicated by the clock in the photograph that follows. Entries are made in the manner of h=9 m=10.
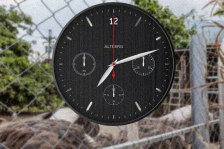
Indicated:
h=7 m=12
